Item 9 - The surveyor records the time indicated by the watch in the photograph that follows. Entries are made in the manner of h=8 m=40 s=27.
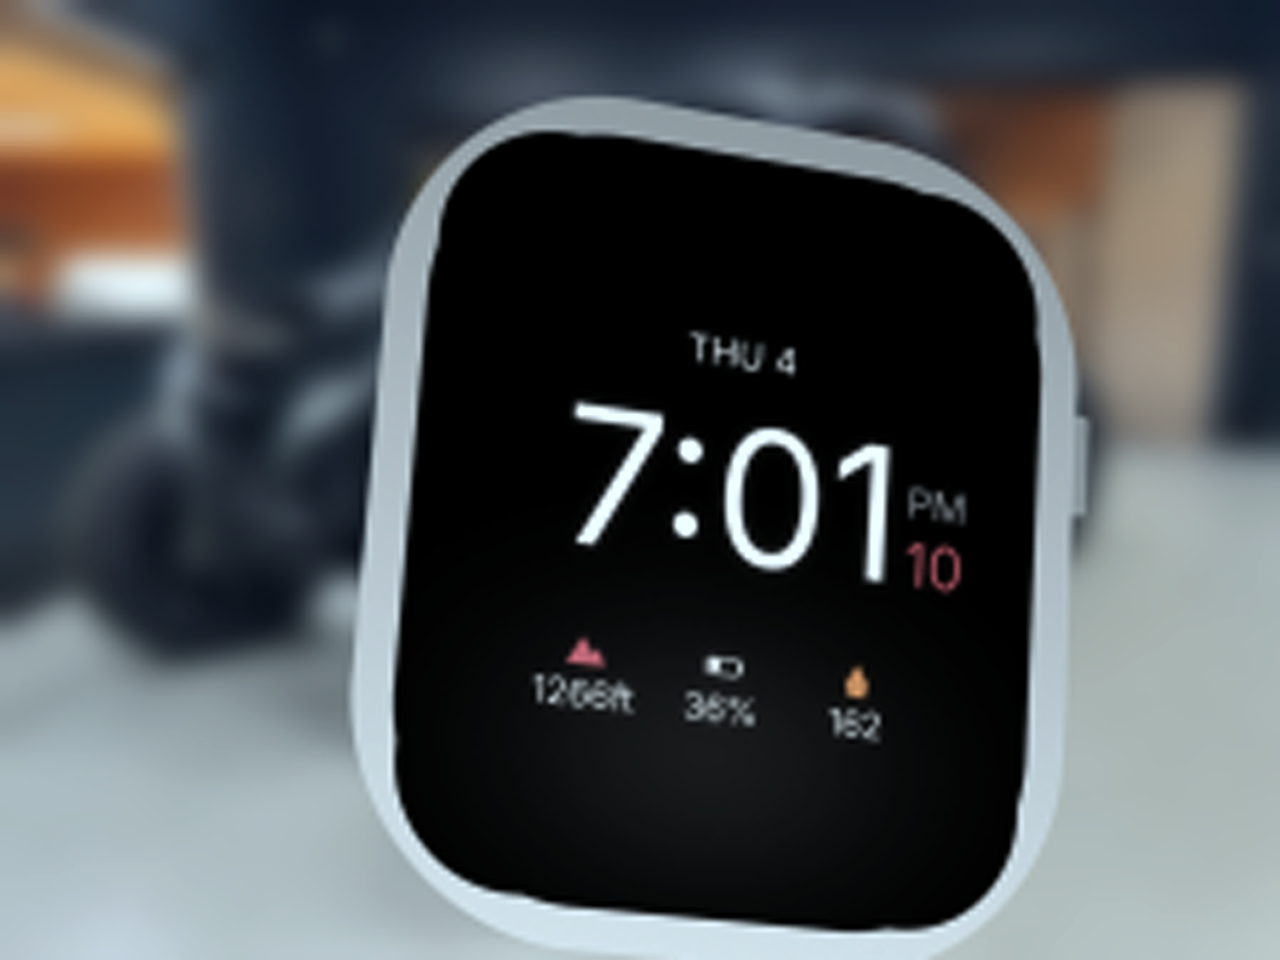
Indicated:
h=7 m=1 s=10
